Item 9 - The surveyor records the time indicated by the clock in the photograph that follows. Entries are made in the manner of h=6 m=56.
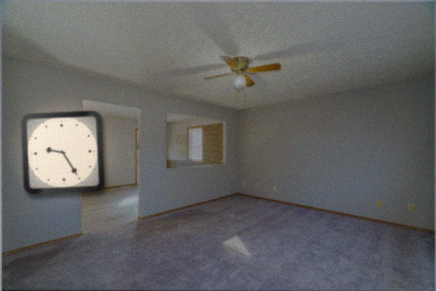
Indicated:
h=9 m=25
